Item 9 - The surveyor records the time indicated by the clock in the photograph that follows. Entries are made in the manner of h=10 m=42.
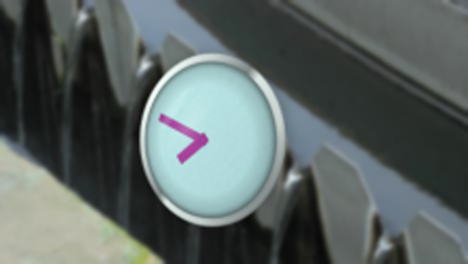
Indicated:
h=7 m=49
